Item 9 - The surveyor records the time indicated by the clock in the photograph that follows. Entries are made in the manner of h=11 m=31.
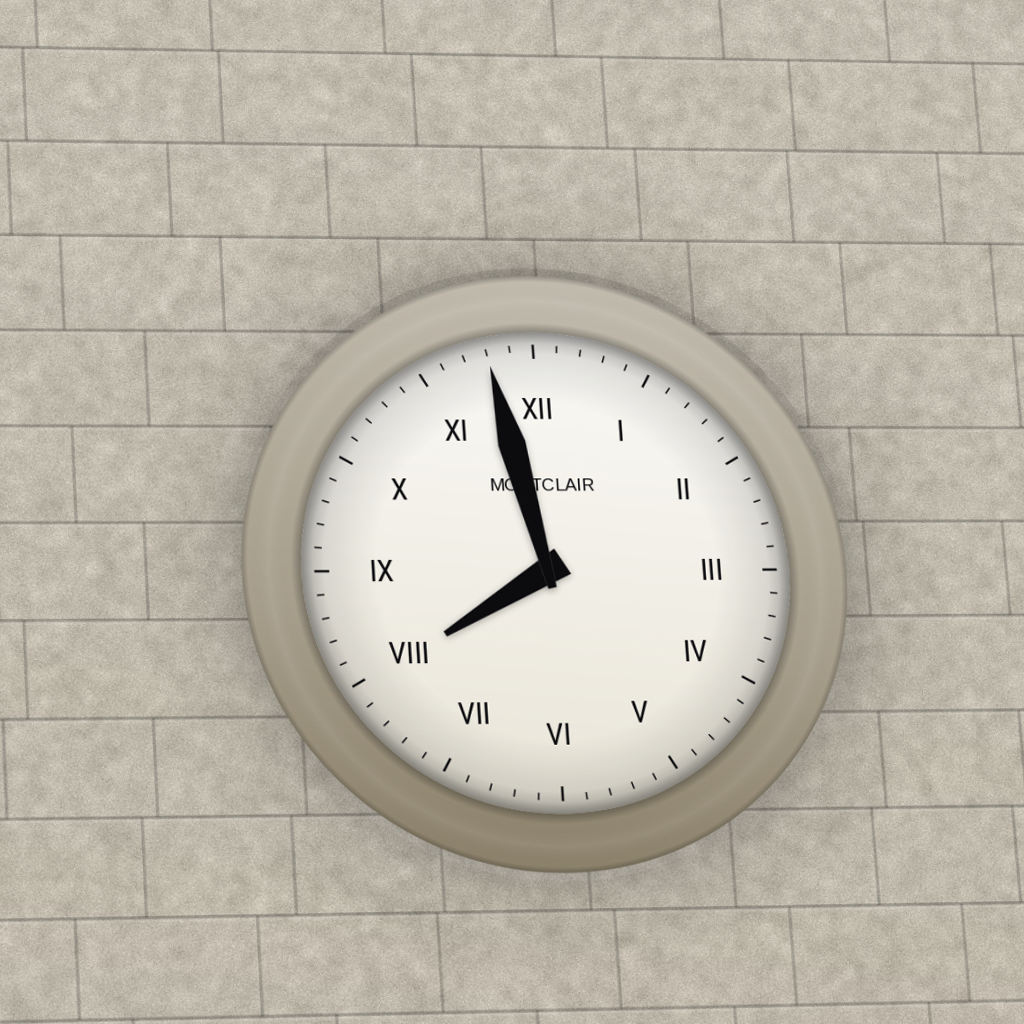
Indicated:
h=7 m=58
